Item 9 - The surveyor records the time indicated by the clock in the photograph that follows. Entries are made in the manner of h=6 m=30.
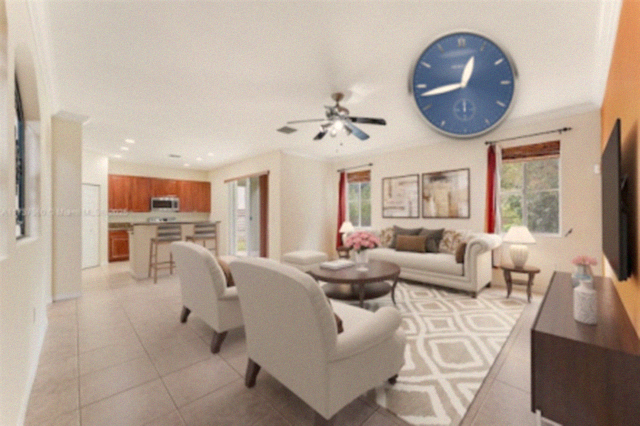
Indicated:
h=12 m=43
